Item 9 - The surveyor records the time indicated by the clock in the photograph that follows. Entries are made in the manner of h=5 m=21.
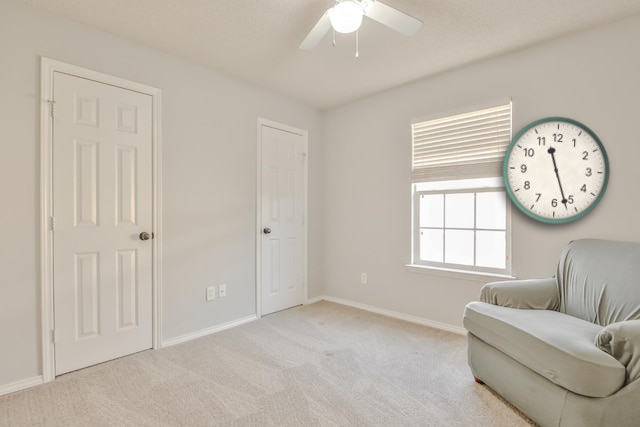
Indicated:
h=11 m=27
